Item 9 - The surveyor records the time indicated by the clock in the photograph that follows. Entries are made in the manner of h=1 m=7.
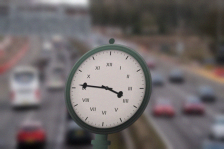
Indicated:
h=3 m=46
